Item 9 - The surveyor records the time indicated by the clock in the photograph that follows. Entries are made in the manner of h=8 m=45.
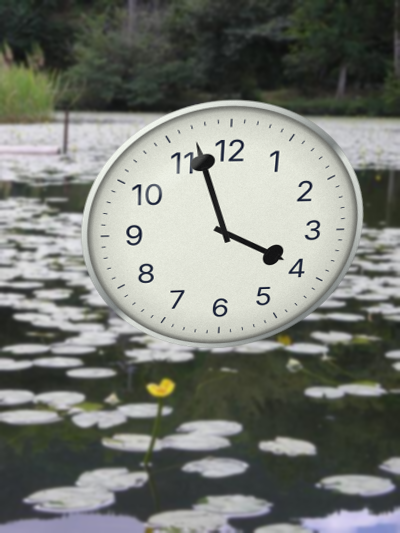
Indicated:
h=3 m=57
